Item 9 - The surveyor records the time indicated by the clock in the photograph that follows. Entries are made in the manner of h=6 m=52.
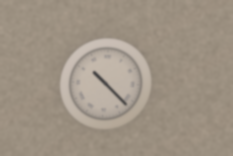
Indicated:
h=10 m=22
